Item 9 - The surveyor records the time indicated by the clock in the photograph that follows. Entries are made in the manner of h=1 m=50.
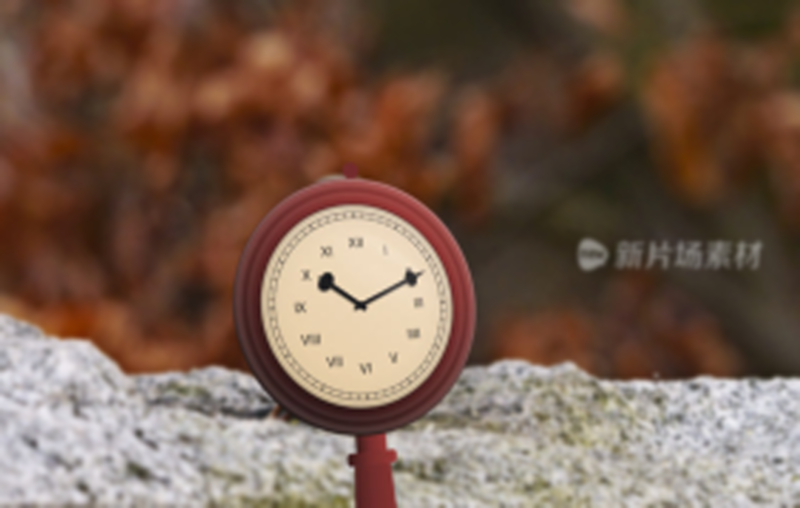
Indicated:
h=10 m=11
